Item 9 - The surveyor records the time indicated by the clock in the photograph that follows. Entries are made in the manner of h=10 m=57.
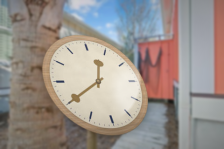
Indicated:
h=12 m=40
